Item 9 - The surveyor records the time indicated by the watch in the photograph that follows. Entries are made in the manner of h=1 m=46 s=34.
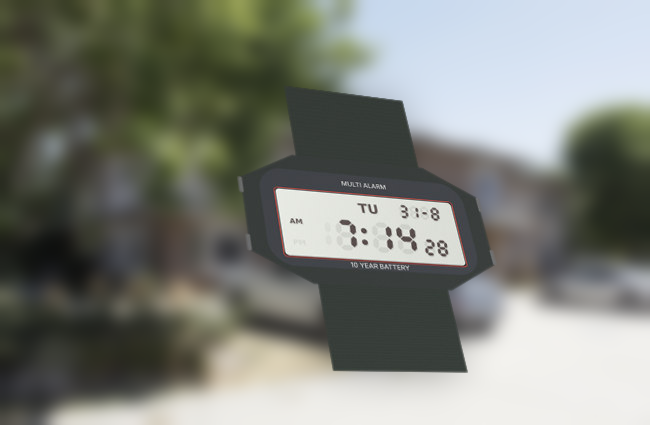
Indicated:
h=7 m=14 s=28
